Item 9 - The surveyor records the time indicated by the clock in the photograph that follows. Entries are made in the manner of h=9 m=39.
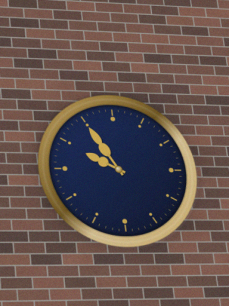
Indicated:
h=9 m=55
